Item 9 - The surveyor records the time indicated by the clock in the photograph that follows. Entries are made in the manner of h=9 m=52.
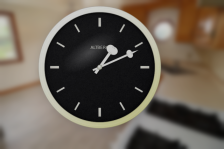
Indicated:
h=1 m=11
